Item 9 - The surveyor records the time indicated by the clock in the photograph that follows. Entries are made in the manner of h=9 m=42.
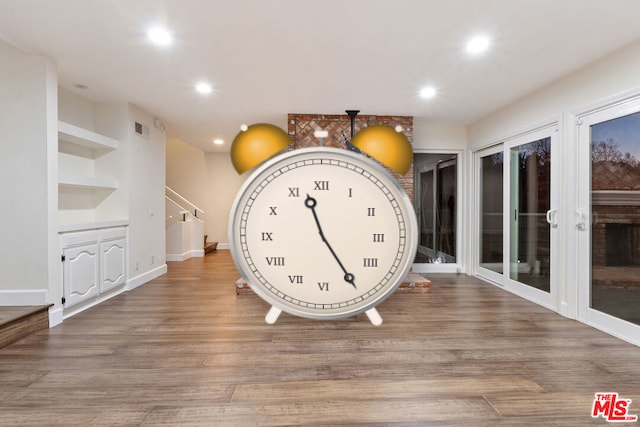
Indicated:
h=11 m=25
